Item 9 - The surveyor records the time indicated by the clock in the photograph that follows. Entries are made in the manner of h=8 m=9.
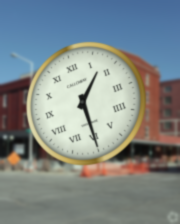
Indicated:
h=1 m=30
